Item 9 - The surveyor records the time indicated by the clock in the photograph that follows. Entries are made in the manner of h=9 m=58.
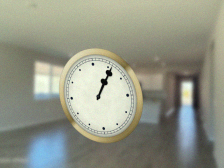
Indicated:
h=1 m=6
